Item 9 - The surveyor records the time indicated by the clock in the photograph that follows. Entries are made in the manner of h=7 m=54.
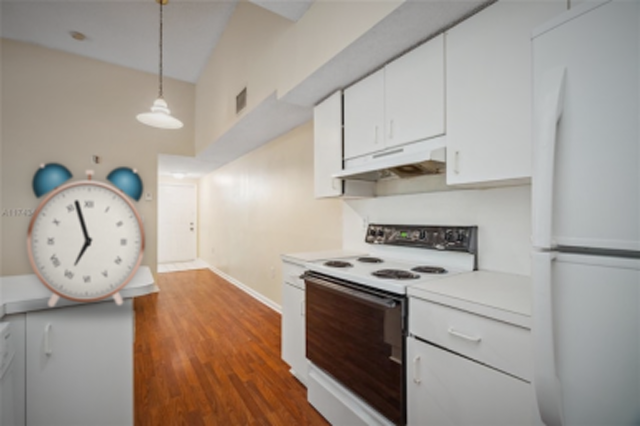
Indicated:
h=6 m=57
